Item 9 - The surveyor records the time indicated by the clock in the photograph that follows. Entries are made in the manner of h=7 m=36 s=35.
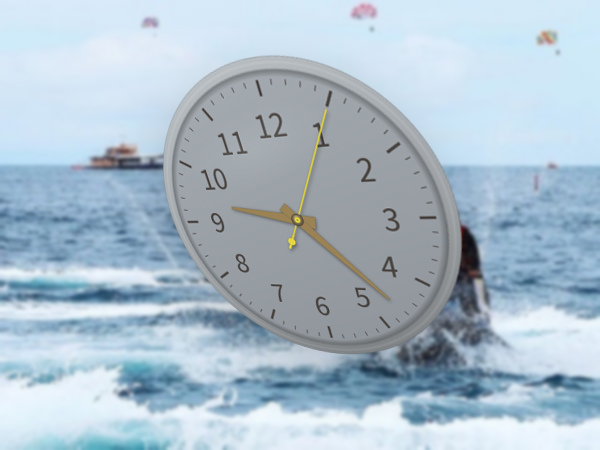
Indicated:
h=9 m=23 s=5
